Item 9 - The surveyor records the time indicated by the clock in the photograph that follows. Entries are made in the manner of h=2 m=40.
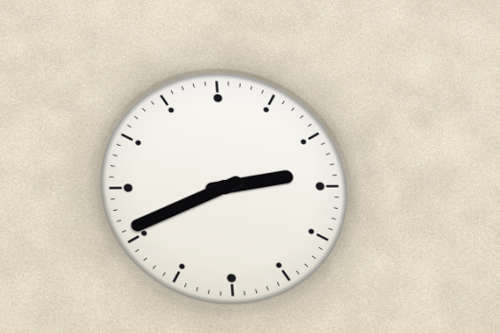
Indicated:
h=2 m=41
